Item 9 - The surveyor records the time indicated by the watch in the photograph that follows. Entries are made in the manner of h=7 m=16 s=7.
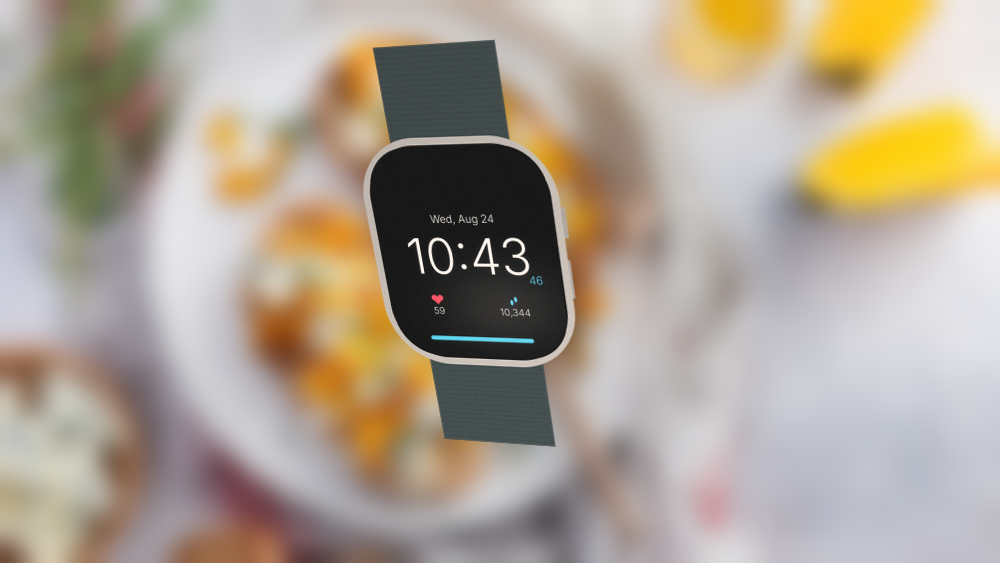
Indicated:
h=10 m=43 s=46
